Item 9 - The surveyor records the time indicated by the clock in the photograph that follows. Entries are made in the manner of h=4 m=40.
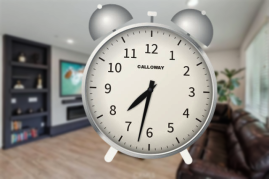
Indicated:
h=7 m=32
